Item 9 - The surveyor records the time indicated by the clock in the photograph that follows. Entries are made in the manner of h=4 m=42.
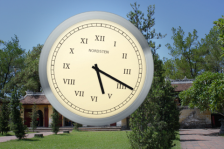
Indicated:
h=5 m=19
